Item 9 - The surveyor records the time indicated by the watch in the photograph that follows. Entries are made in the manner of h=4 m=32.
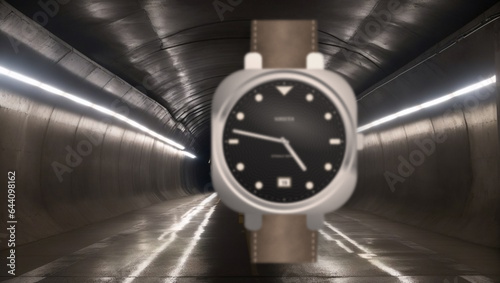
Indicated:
h=4 m=47
